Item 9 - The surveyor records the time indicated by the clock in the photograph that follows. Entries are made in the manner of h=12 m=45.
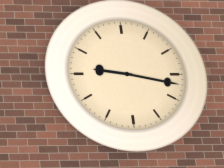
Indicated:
h=9 m=17
